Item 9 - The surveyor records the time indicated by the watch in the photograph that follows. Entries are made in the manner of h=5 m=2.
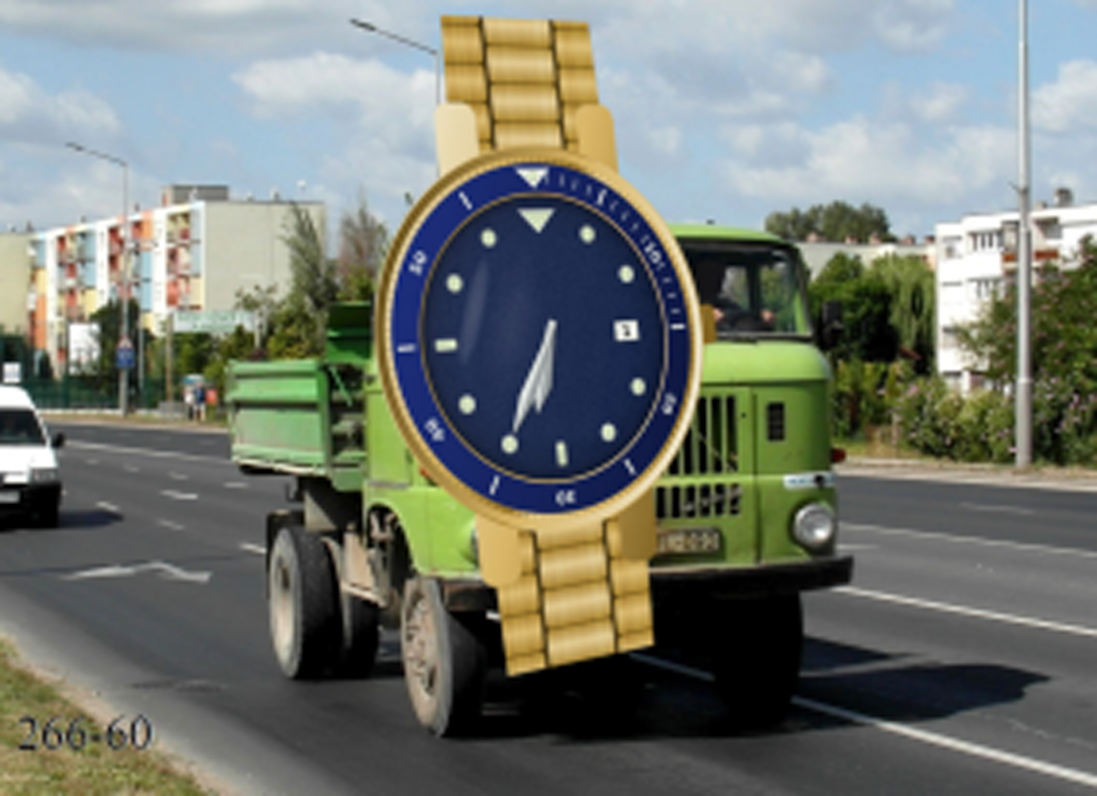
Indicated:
h=6 m=35
